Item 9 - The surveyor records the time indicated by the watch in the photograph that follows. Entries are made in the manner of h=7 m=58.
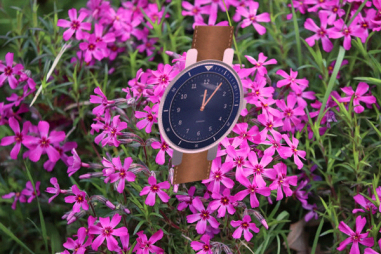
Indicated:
h=12 m=6
